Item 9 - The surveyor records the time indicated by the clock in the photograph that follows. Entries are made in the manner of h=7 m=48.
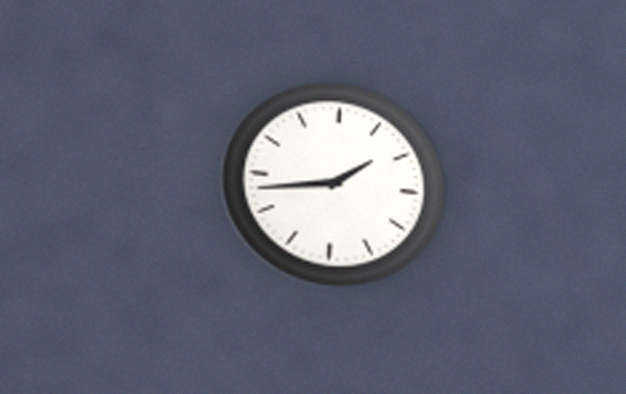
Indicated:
h=1 m=43
